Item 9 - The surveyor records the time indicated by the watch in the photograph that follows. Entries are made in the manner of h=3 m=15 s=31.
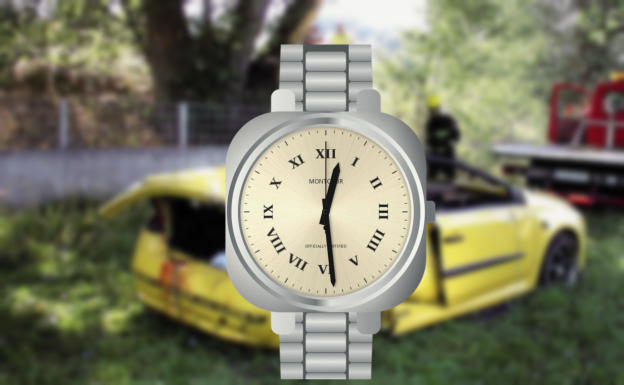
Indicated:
h=12 m=29 s=0
